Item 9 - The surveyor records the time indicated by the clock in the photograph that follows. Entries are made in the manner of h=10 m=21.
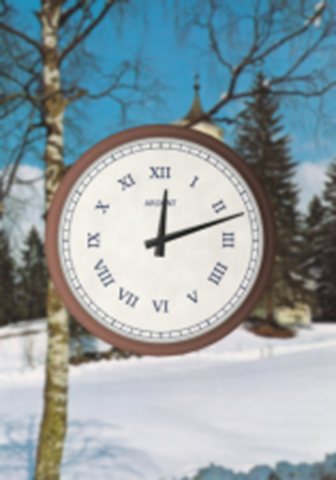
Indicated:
h=12 m=12
